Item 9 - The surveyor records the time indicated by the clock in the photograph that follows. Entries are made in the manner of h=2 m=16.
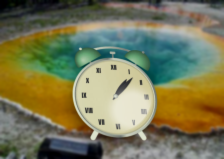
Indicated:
h=1 m=7
